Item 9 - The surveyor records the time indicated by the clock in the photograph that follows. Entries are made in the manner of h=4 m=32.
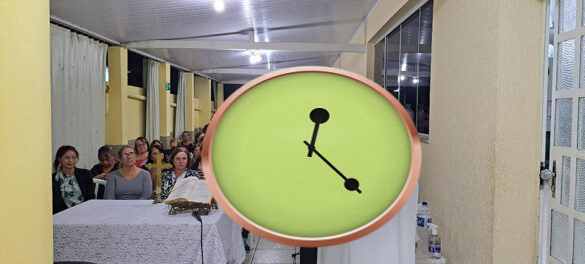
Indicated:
h=12 m=23
